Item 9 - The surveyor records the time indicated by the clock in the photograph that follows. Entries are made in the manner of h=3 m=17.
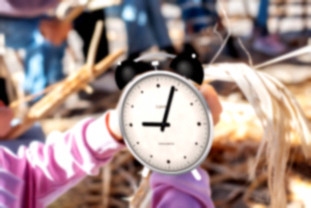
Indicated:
h=9 m=4
